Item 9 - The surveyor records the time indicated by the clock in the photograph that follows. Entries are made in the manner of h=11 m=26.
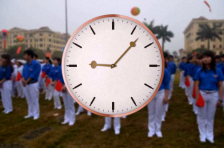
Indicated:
h=9 m=7
